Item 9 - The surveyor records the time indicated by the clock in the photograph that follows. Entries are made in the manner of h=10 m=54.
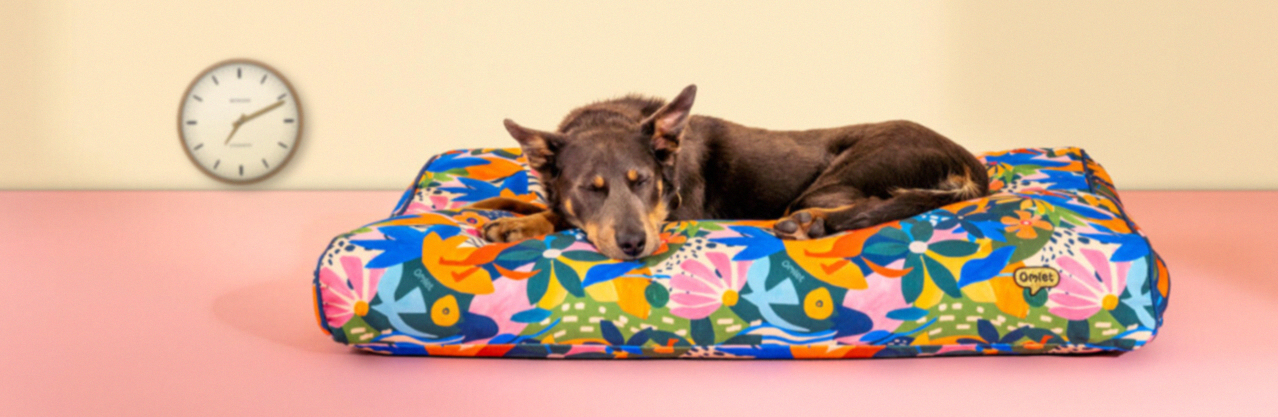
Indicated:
h=7 m=11
